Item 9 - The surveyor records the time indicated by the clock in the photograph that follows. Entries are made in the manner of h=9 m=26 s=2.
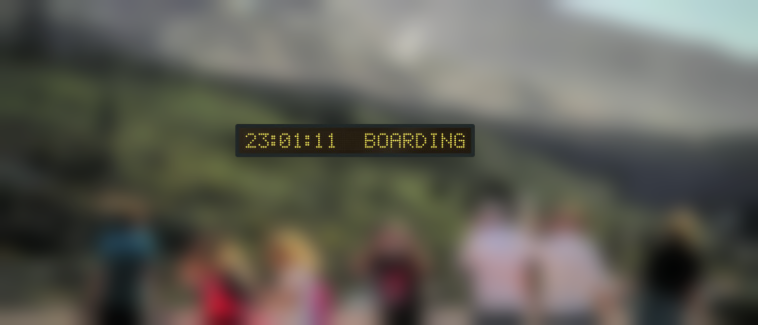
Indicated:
h=23 m=1 s=11
